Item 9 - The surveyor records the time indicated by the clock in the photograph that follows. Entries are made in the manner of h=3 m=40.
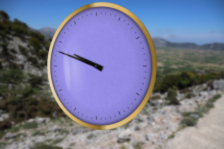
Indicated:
h=9 m=48
